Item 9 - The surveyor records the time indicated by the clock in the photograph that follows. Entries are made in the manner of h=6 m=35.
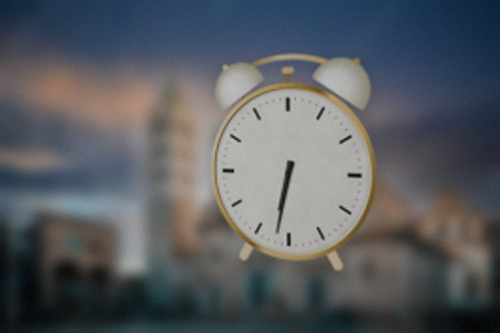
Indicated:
h=6 m=32
